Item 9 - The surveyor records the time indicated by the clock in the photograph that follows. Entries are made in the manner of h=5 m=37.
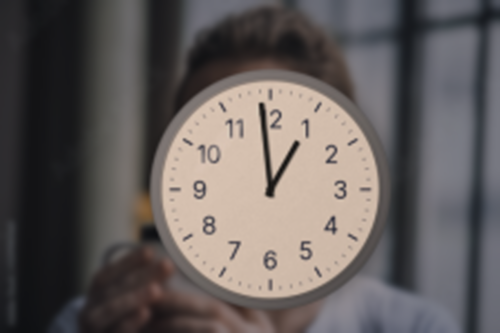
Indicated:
h=12 m=59
